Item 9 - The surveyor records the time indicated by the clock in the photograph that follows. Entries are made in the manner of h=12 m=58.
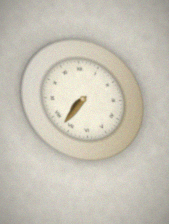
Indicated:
h=7 m=37
